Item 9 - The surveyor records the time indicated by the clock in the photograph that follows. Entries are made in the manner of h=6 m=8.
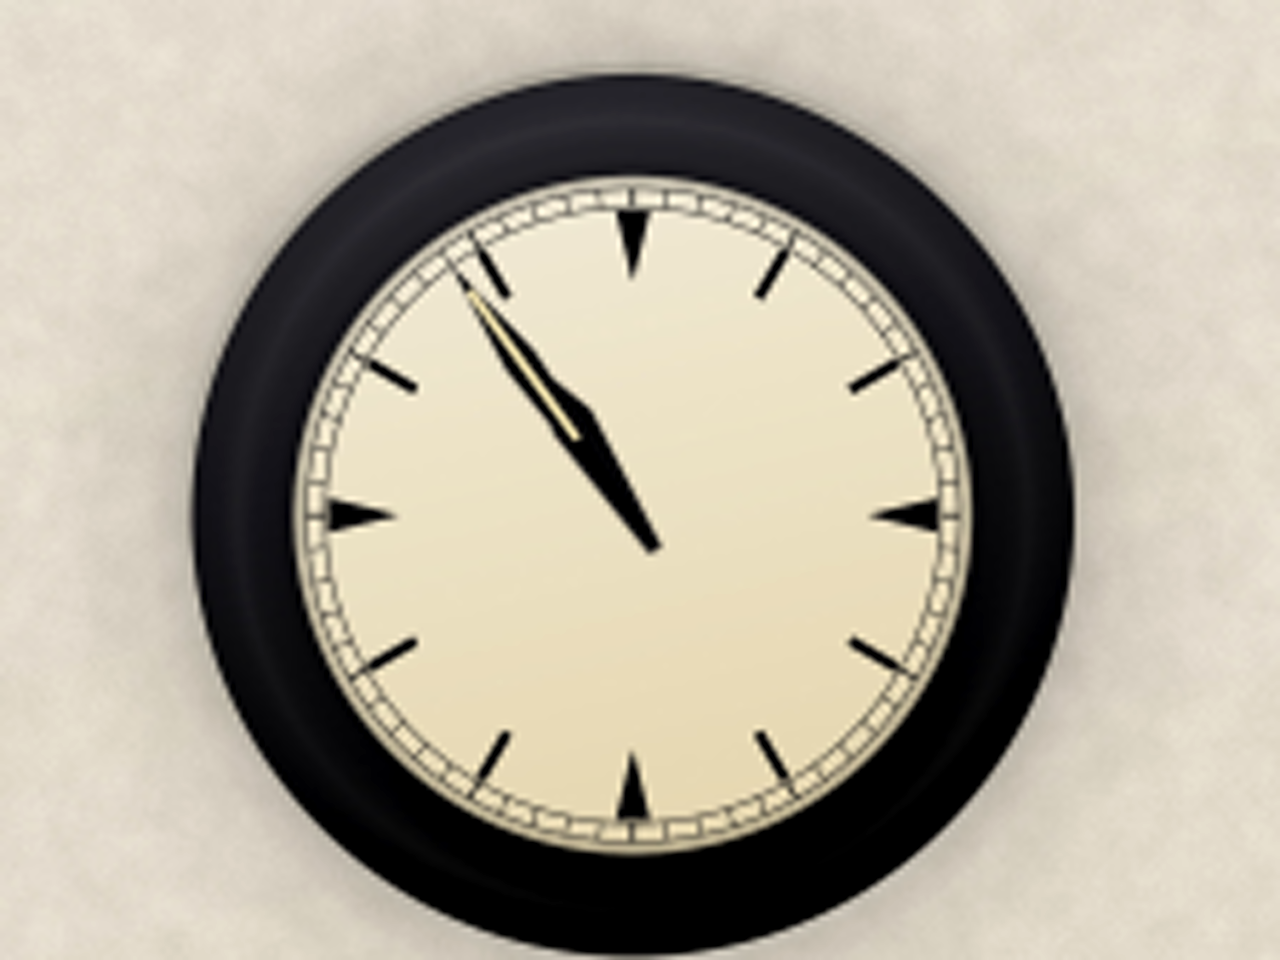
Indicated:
h=10 m=54
